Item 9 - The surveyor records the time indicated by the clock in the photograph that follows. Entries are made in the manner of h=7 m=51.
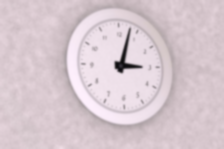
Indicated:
h=3 m=3
